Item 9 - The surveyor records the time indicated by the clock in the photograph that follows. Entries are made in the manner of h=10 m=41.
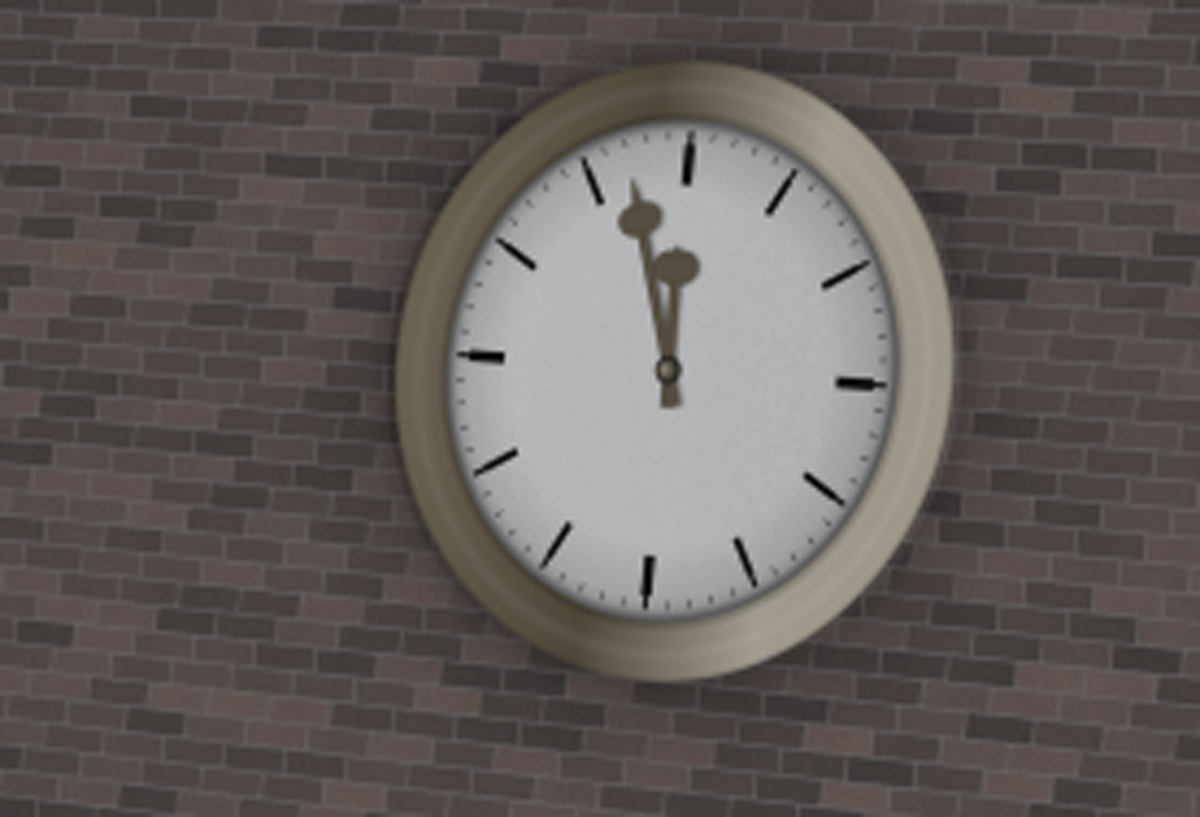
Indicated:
h=11 m=57
